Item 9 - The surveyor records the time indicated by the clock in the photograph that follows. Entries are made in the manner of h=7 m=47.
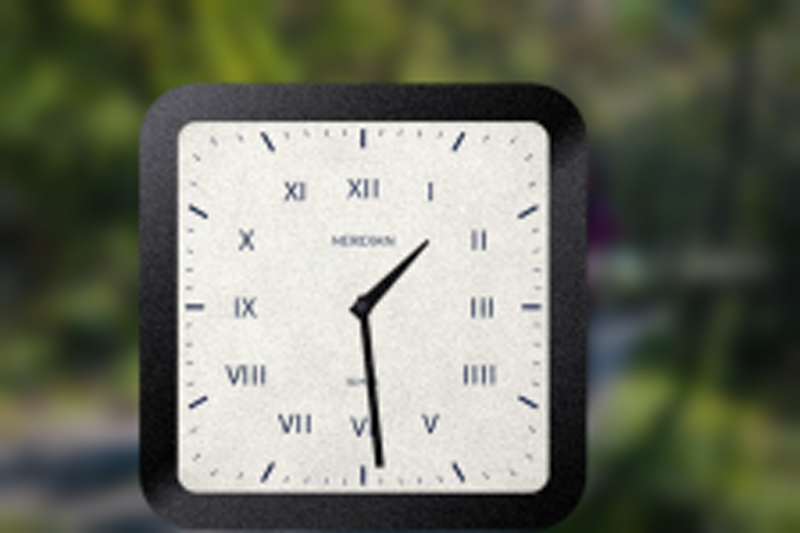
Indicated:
h=1 m=29
